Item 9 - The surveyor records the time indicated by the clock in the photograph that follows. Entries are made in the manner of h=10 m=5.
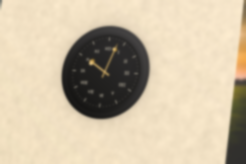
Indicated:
h=10 m=3
